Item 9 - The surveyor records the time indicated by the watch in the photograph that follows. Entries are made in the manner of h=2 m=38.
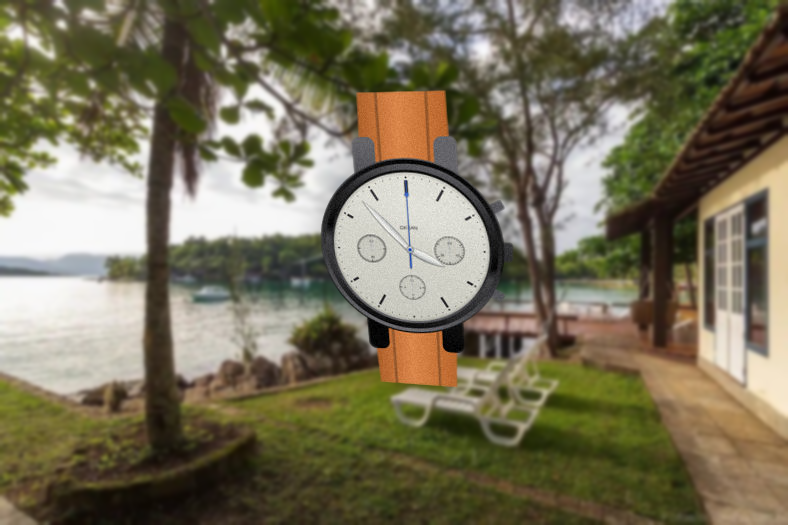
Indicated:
h=3 m=53
